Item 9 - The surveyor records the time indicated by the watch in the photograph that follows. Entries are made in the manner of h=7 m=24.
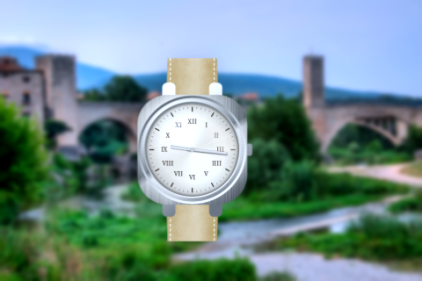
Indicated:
h=9 m=16
